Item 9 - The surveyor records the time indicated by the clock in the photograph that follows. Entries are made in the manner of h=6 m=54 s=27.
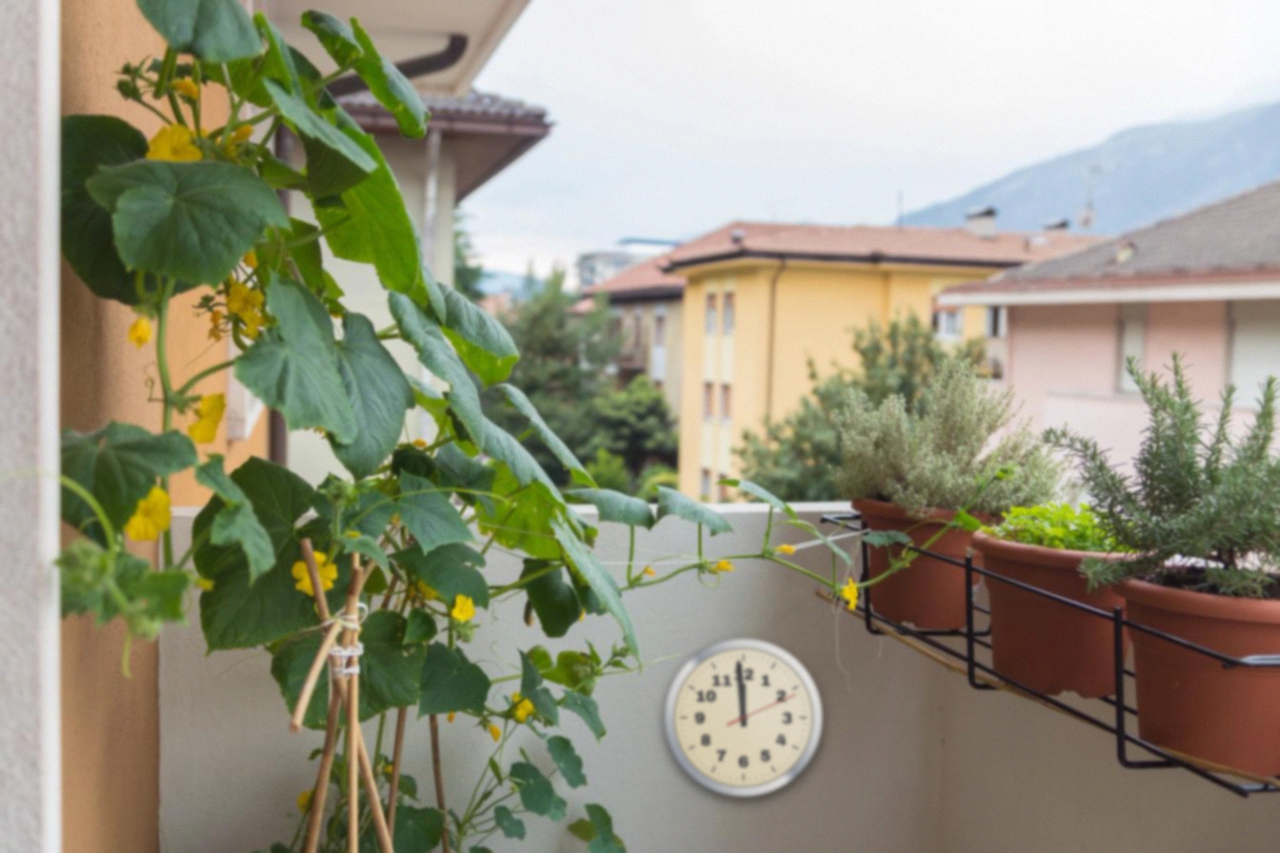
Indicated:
h=11 m=59 s=11
